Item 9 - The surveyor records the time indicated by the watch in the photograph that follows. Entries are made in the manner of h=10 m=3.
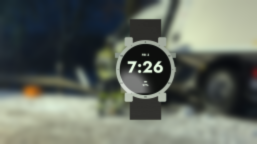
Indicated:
h=7 m=26
